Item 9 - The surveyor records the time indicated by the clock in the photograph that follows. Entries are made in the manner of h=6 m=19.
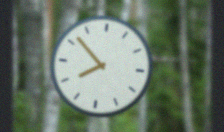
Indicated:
h=7 m=52
